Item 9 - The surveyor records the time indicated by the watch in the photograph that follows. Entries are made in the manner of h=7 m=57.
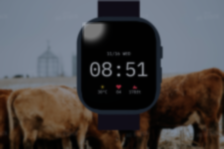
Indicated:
h=8 m=51
